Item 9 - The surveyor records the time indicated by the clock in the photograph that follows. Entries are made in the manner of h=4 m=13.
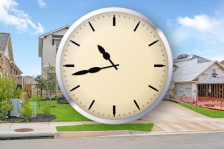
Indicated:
h=10 m=43
